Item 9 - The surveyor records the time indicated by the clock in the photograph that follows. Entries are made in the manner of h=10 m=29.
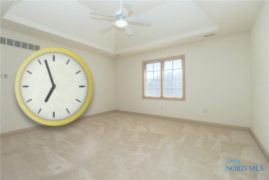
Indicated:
h=6 m=57
